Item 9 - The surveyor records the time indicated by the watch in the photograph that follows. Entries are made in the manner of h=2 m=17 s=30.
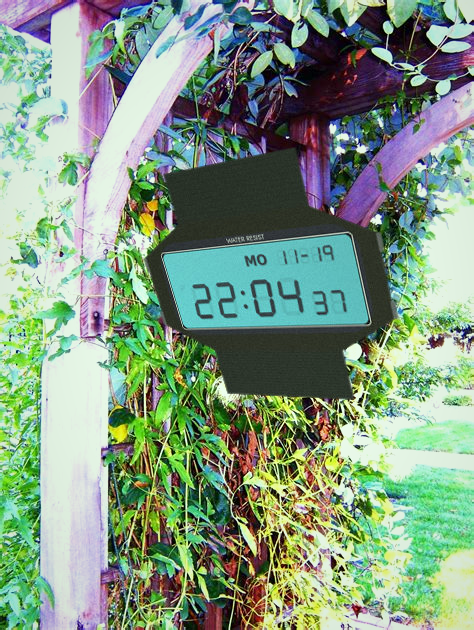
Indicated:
h=22 m=4 s=37
